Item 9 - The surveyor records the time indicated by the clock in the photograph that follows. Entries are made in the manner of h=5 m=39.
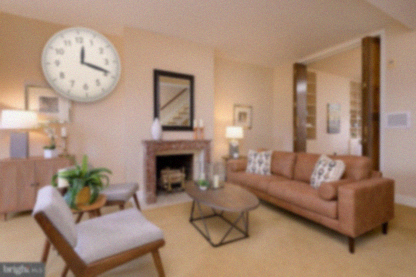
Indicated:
h=12 m=19
